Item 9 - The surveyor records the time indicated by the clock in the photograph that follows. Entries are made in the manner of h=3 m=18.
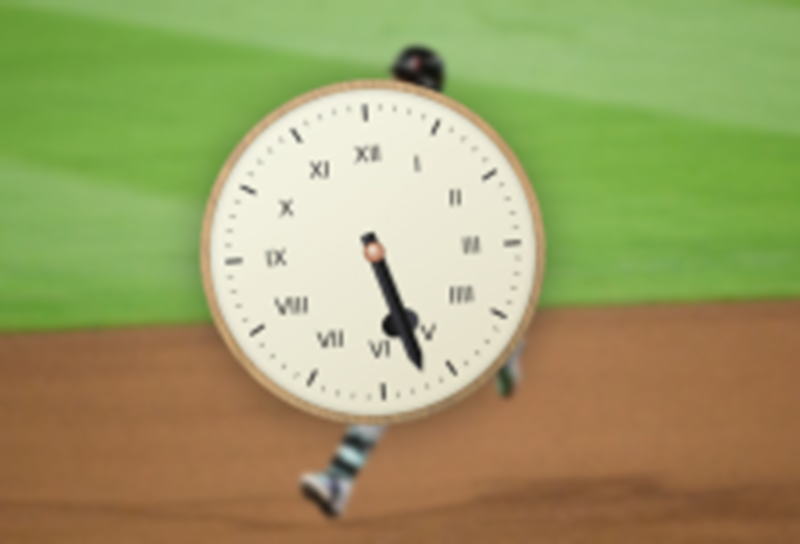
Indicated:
h=5 m=27
